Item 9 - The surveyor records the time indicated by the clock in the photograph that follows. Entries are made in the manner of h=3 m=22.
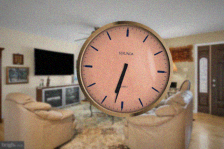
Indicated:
h=6 m=32
